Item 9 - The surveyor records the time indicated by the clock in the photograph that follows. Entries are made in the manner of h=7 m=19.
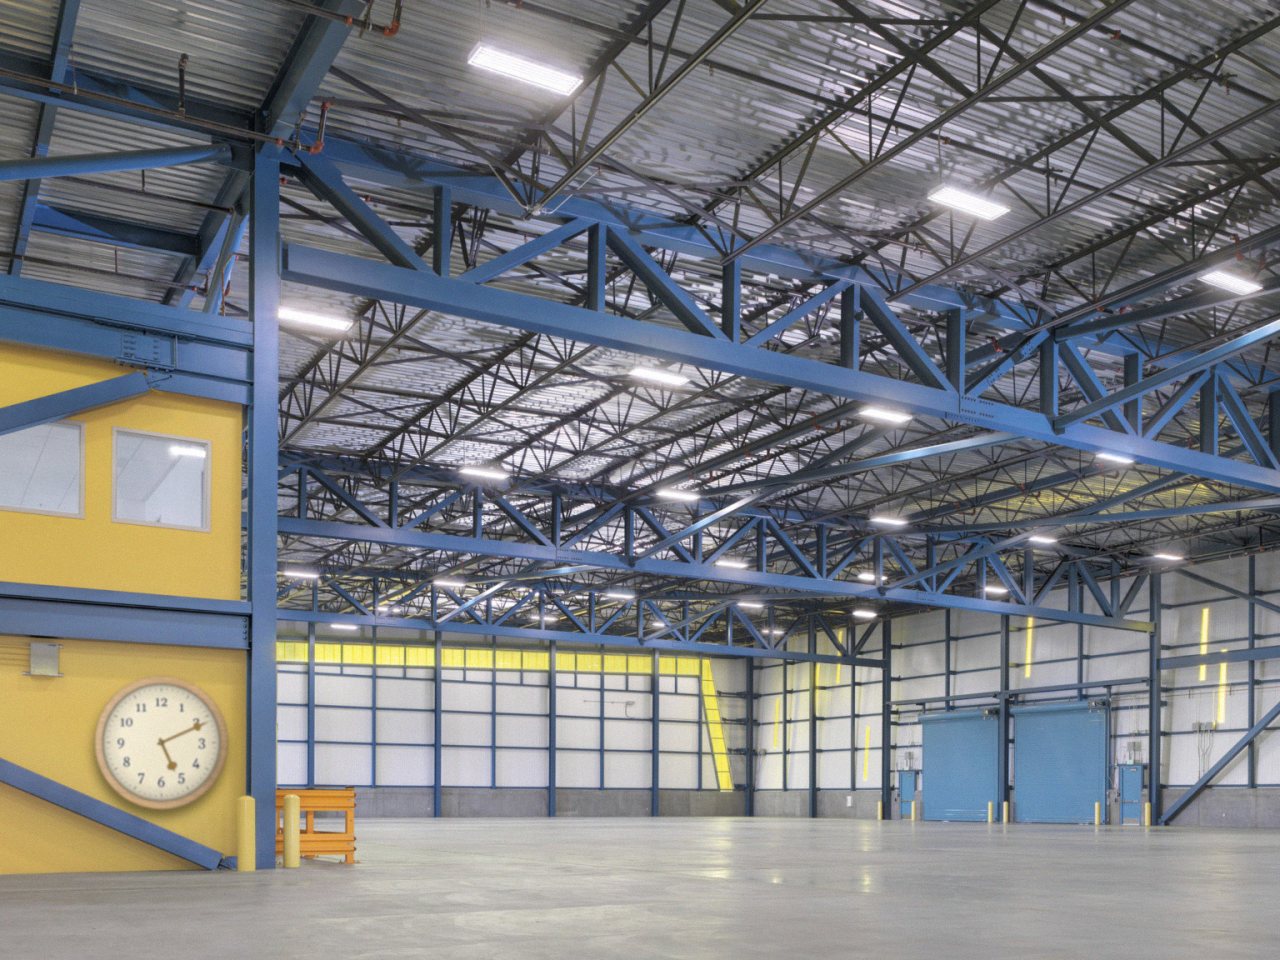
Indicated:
h=5 m=11
